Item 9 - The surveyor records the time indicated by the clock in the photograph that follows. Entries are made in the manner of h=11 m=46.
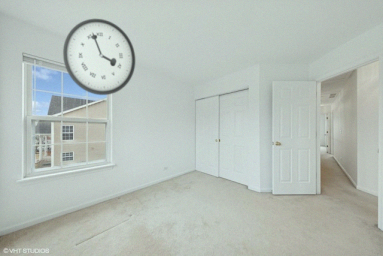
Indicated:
h=3 m=57
